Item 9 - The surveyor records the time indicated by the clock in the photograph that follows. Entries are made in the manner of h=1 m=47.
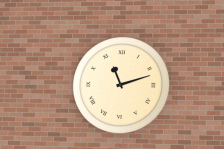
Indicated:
h=11 m=12
